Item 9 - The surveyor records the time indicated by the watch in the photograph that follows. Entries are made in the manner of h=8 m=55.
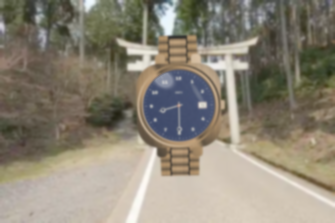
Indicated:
h=8 m=30
